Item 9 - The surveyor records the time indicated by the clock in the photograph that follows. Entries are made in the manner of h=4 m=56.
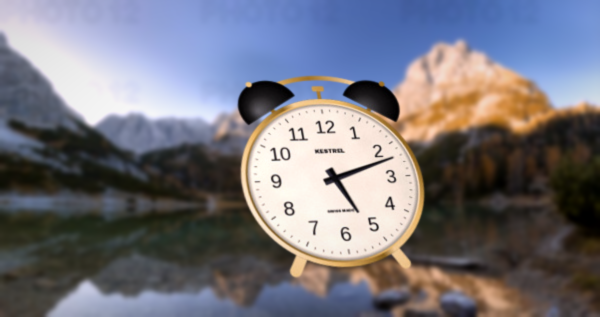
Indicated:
h=5 m=12
